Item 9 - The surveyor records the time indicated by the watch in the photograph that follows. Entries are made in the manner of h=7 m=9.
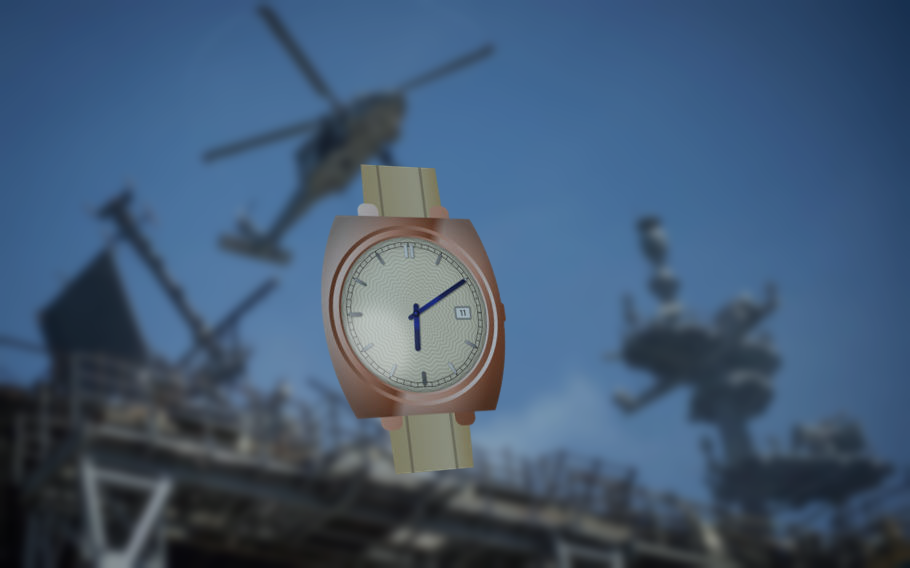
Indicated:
h=6 m=10
